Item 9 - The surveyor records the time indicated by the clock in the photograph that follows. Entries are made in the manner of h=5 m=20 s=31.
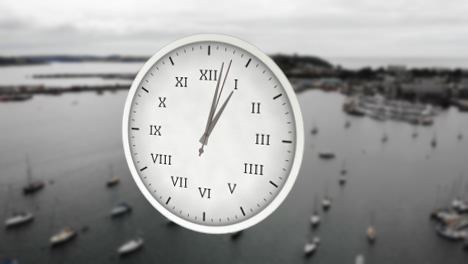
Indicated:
h=1 m=2 s=3
